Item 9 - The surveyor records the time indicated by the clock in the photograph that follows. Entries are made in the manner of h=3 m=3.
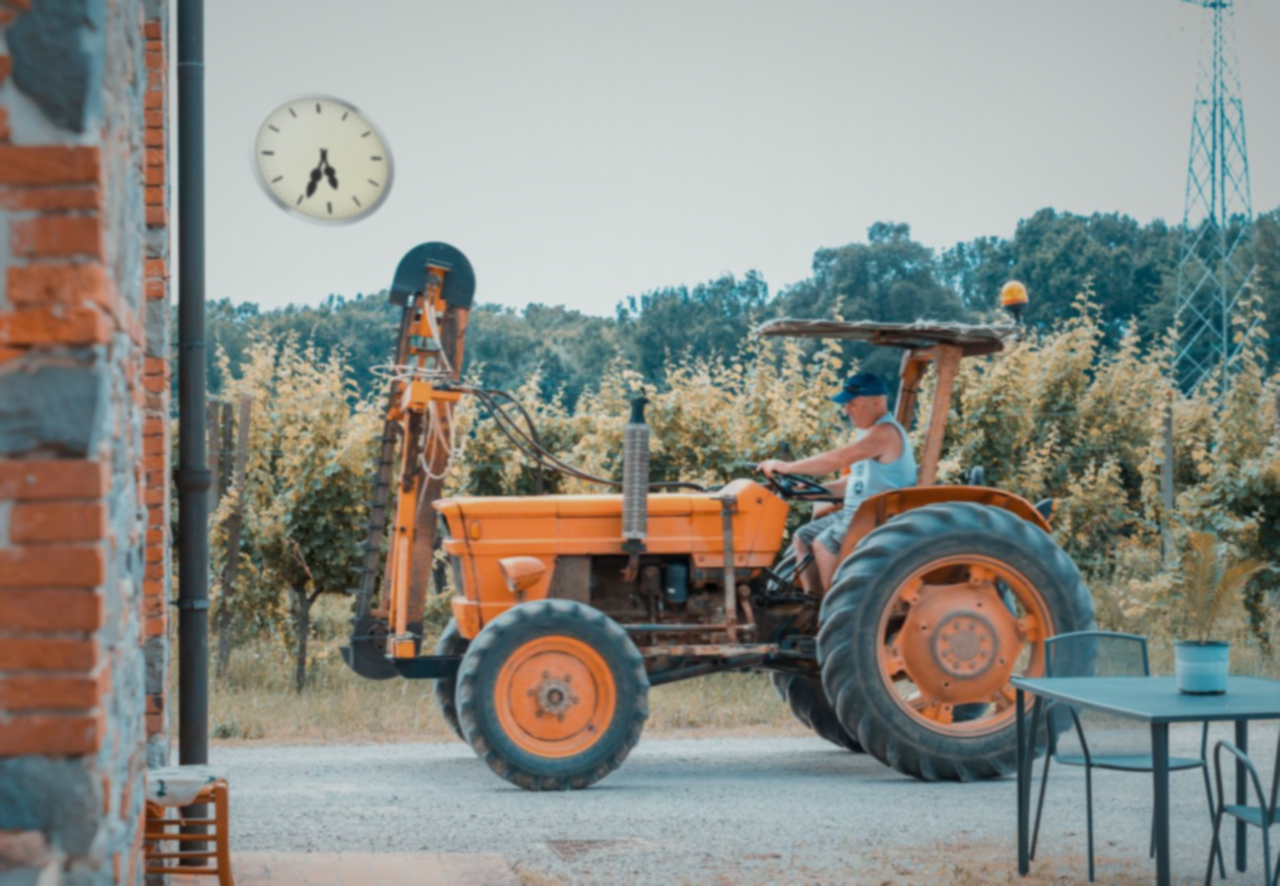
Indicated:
h=5 m=34
